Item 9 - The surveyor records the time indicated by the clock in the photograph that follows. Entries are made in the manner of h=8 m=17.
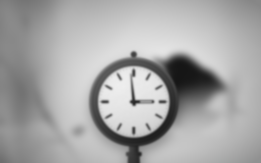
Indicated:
h=2 m=59
